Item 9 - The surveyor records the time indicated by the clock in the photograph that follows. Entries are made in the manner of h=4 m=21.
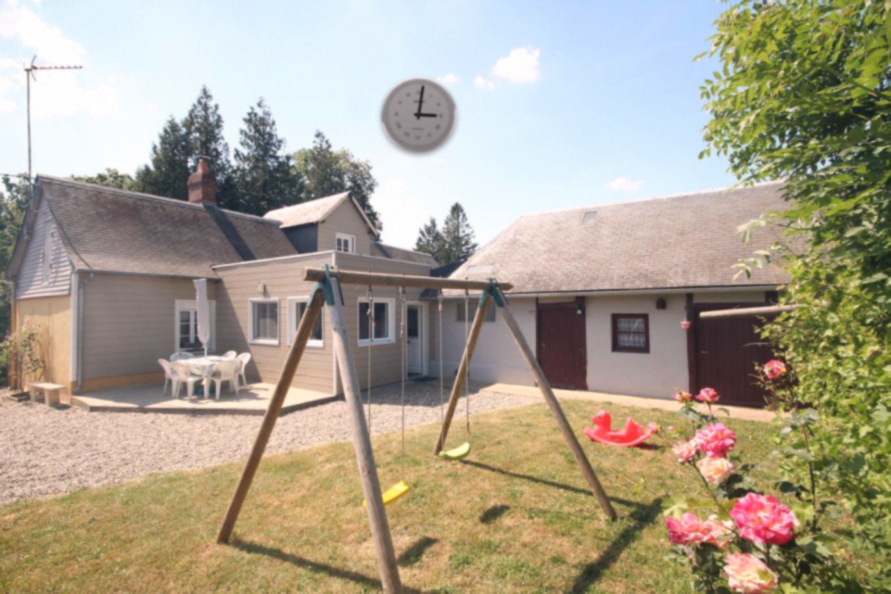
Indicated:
h=3 m=1
